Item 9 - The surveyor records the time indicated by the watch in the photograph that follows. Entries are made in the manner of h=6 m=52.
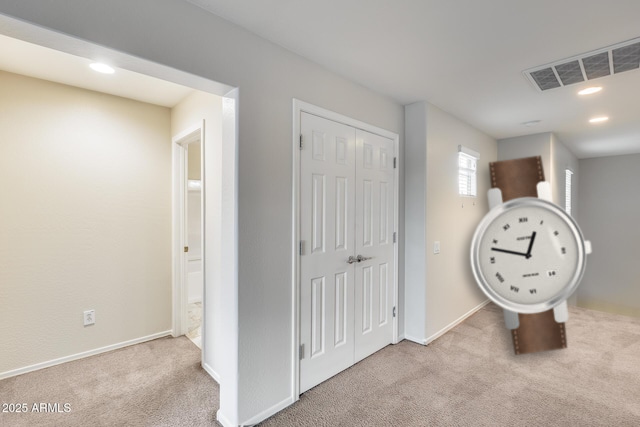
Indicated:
h=12 m=48
